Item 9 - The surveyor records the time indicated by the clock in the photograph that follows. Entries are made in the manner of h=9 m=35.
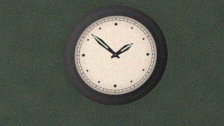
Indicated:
h=1 m=52
